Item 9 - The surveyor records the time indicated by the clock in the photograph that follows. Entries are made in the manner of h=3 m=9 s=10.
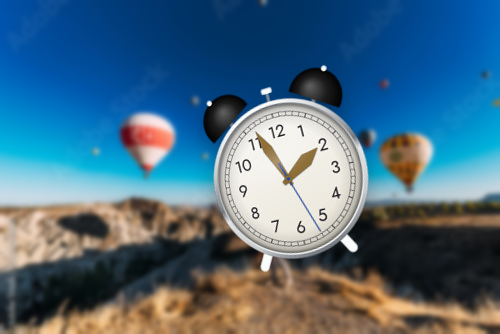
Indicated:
h=1 m=56 s=27
